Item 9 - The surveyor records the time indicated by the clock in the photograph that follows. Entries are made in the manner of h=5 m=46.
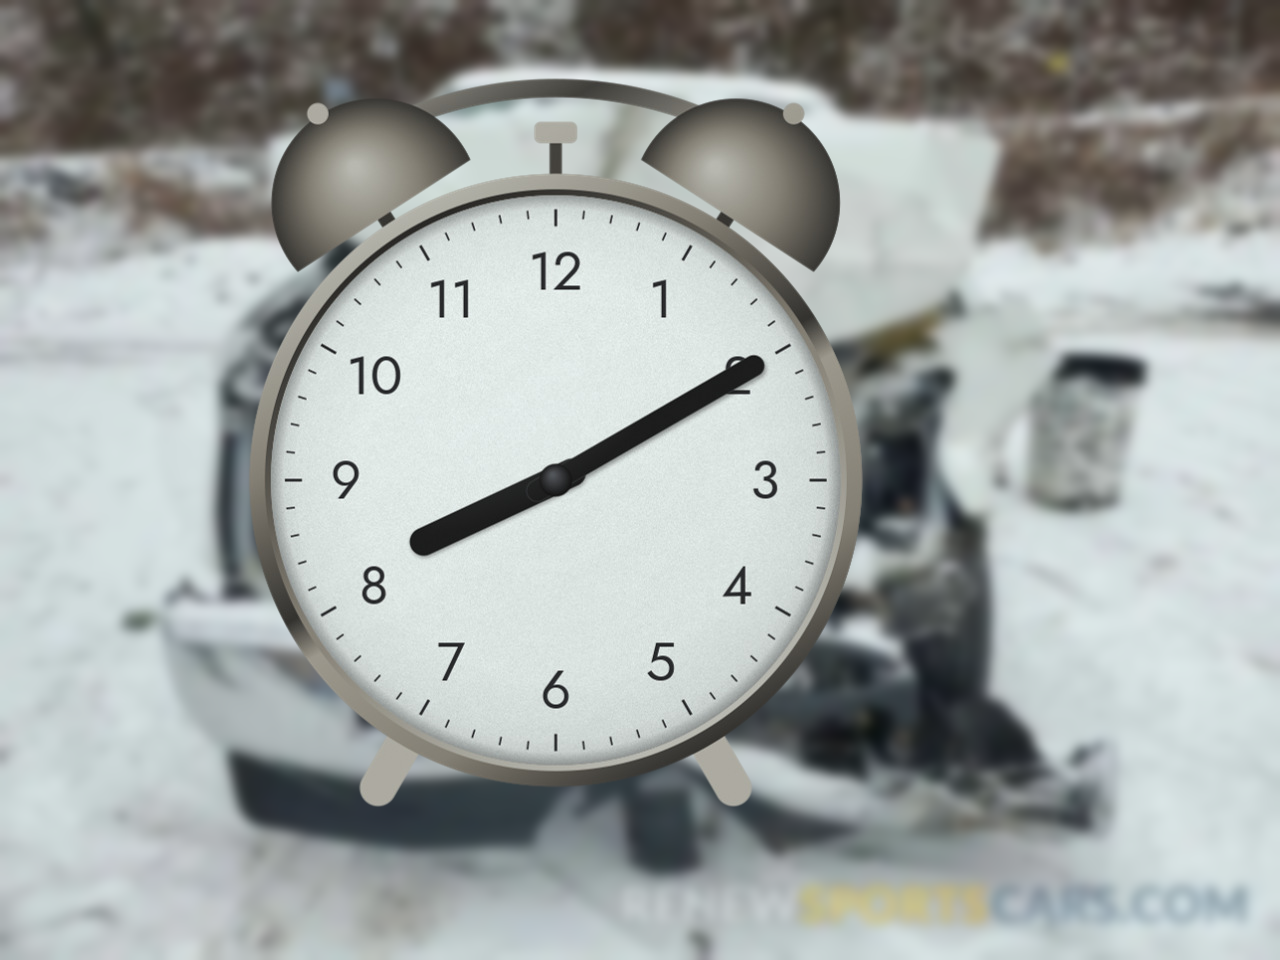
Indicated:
h=8 m=10
